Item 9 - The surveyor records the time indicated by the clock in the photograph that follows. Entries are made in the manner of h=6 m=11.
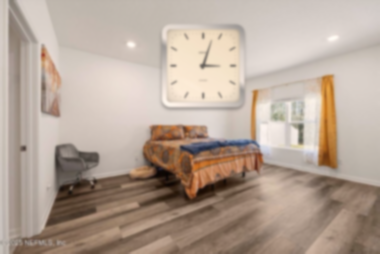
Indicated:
h=3 m=3
